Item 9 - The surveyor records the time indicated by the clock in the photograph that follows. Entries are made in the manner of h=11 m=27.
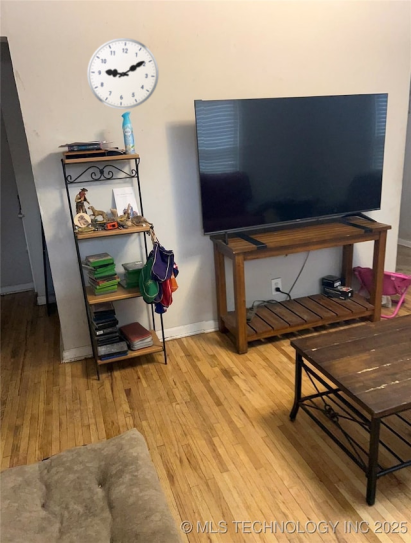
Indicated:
h=9 m=9
